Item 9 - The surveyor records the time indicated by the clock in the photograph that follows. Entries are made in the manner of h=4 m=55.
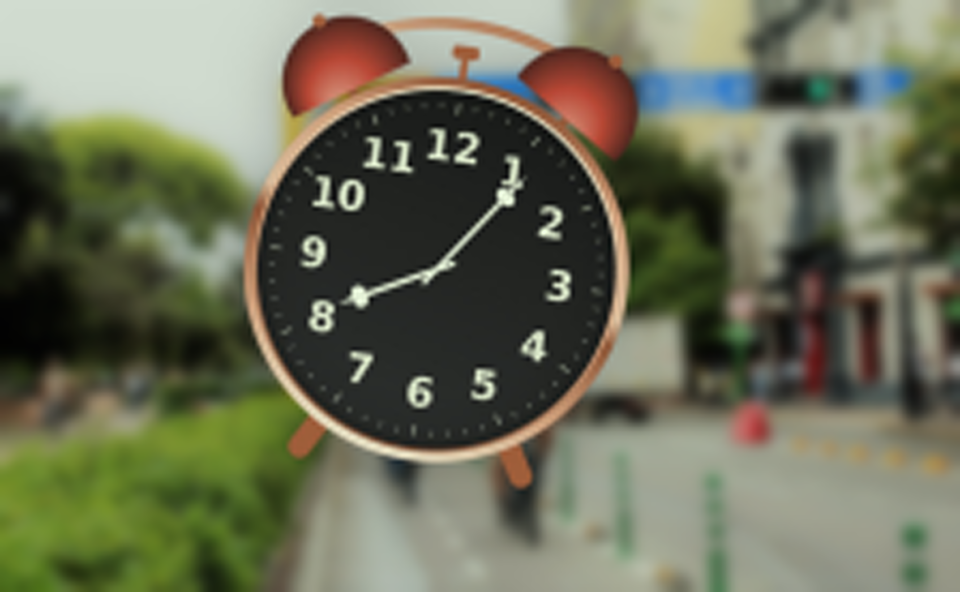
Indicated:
h=8 m=6
